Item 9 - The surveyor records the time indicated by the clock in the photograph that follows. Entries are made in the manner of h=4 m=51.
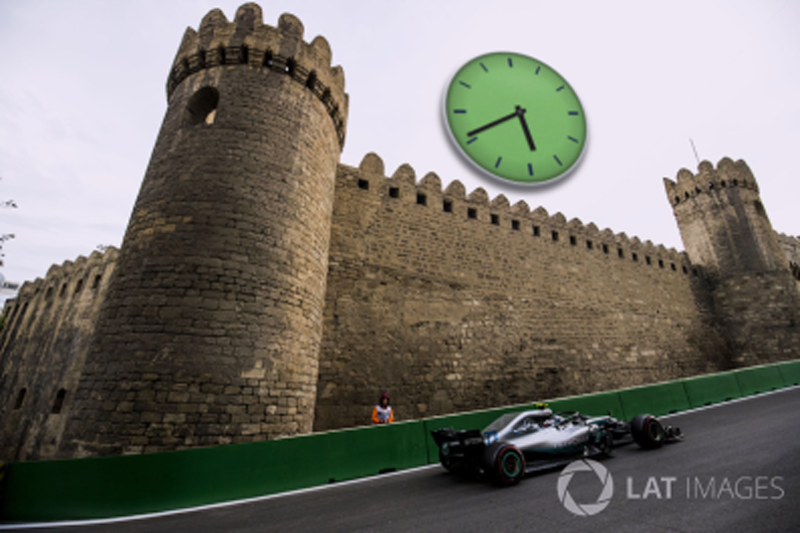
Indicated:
h=5 m=41
